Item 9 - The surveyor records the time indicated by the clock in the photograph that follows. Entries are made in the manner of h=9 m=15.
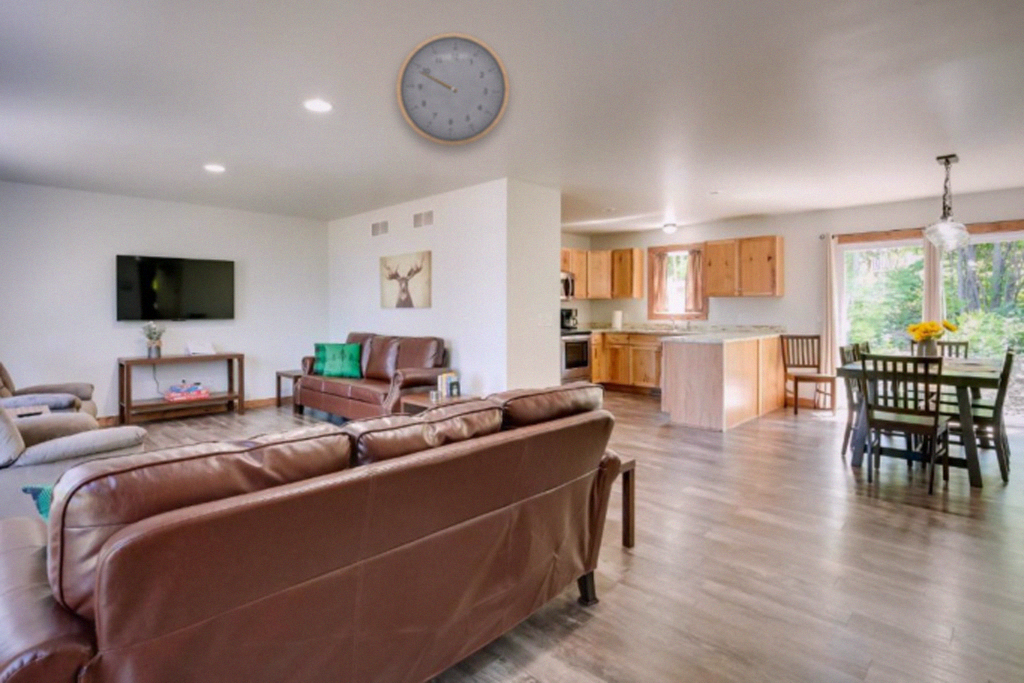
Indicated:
h=9 m=49
